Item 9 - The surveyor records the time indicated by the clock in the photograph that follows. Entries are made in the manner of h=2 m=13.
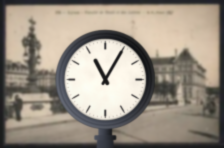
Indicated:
h=11 m=5
